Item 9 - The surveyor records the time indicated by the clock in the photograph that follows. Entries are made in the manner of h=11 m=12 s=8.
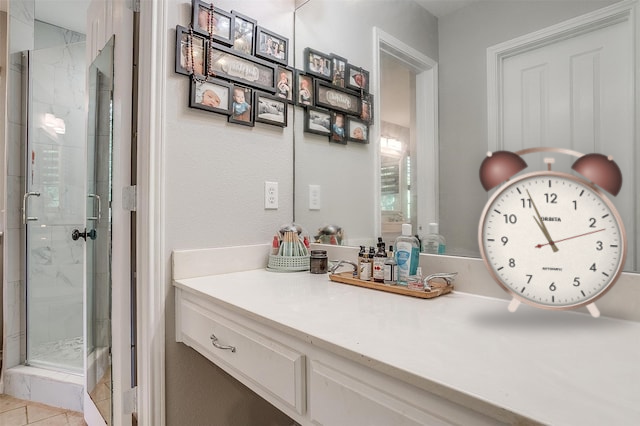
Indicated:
h=10 m=56 s=12
